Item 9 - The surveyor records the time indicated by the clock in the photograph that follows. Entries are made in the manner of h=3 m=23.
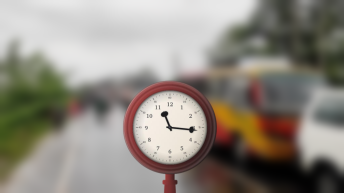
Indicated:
h=11 m=16
